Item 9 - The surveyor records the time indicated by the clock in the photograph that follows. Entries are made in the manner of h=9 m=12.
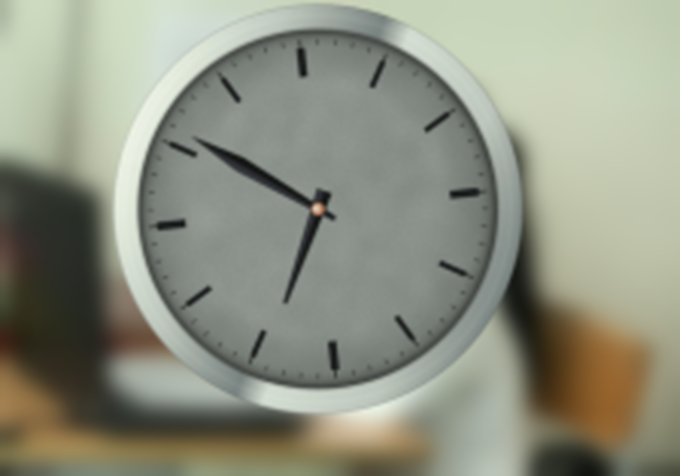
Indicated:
h=6 m=51
